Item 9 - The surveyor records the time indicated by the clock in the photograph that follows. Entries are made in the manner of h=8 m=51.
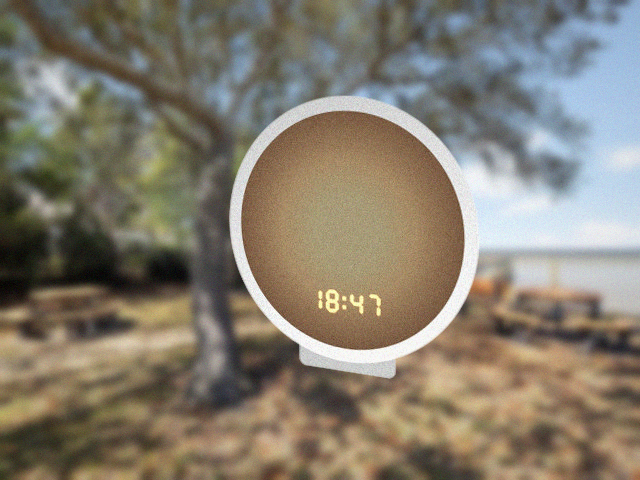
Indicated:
h=18 m=47
